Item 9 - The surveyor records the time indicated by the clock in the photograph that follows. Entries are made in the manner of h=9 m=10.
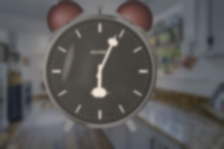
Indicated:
h=6 m=4
